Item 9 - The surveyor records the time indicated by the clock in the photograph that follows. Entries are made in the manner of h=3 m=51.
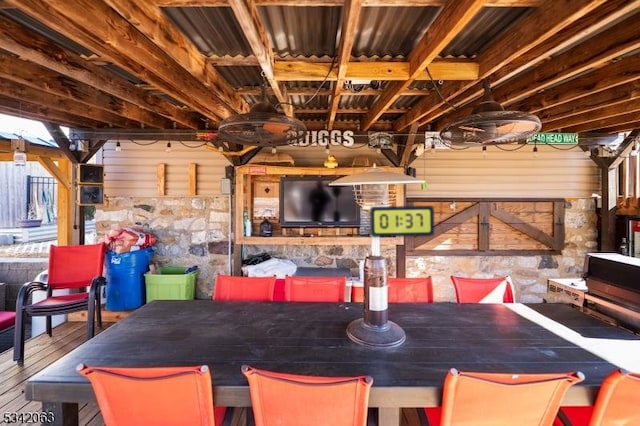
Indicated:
h=1 m=37
